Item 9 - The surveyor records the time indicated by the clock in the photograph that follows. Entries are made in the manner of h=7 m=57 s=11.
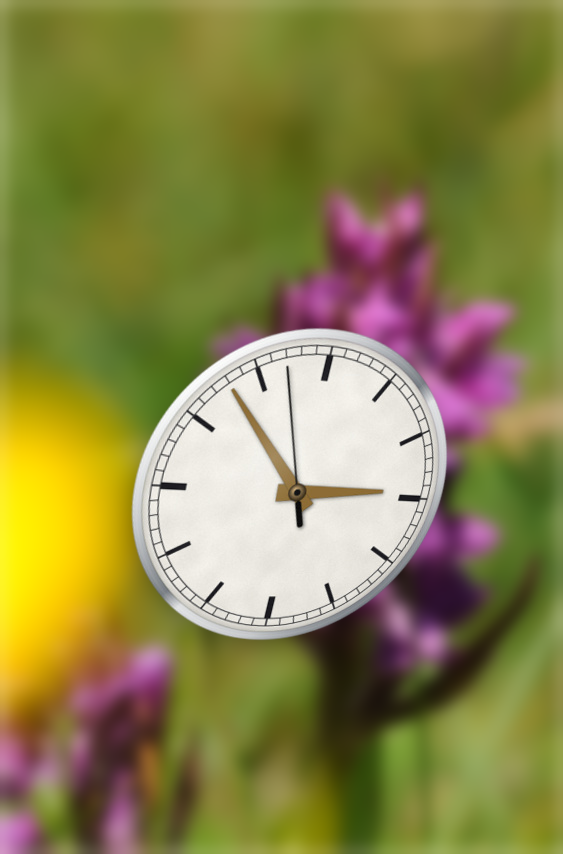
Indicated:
h=2 m=52 s=57
